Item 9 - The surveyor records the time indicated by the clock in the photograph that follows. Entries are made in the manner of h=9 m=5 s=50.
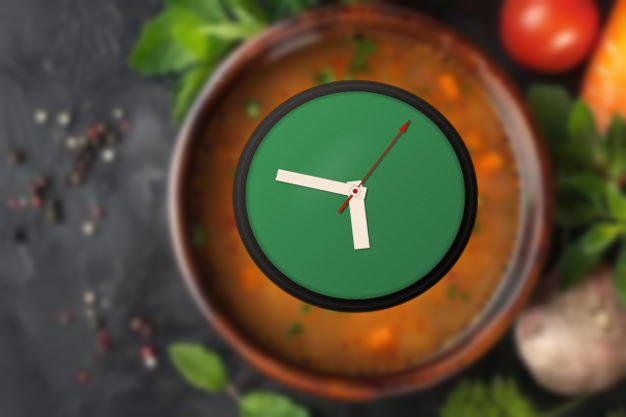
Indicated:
h=5 m=47 s=6
